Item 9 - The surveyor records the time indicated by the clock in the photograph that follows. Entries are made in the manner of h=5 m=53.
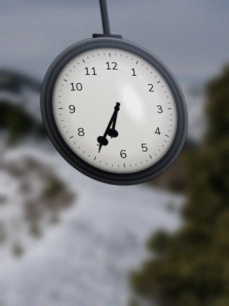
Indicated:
h=6 m=35
